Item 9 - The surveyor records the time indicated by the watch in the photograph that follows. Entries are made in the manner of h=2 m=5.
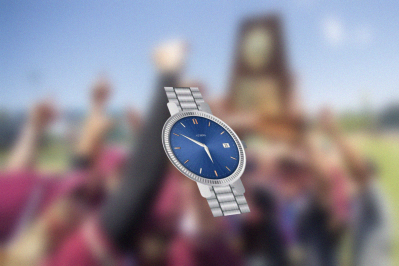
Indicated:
h=5 m=51
